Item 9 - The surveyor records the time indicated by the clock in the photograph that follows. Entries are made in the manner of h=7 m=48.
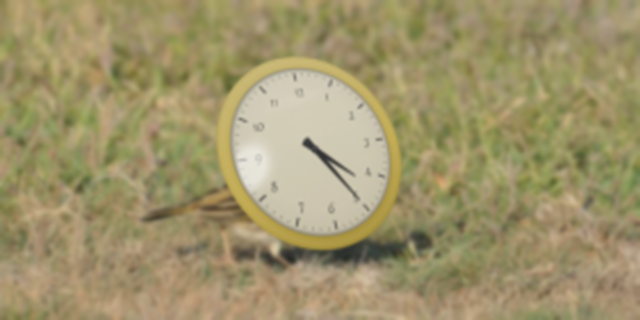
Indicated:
h=4 m=25
